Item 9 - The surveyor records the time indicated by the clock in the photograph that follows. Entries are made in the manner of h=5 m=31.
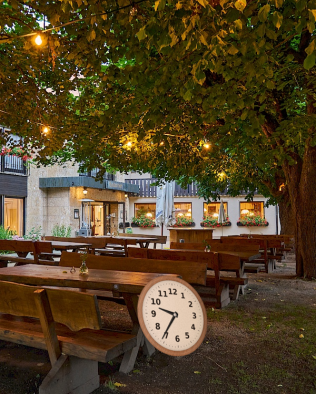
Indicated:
h=9 m=36
